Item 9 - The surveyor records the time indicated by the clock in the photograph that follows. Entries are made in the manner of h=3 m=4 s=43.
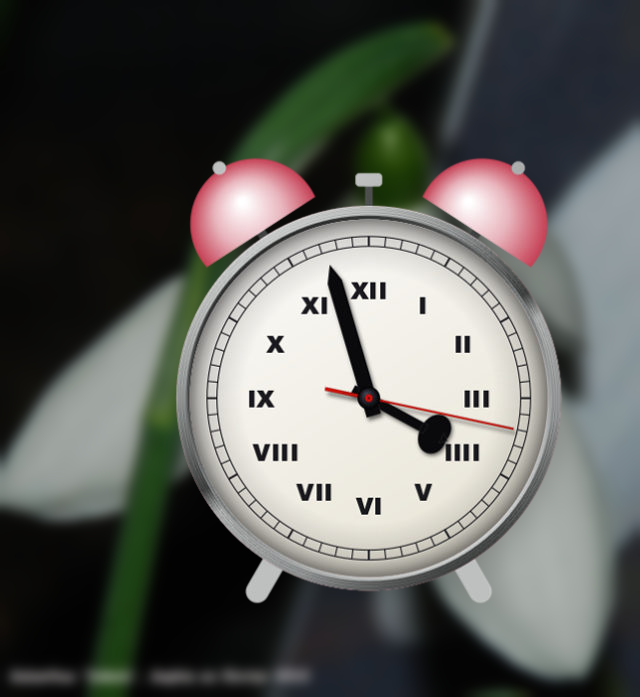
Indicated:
h=3 m=57 s=17
